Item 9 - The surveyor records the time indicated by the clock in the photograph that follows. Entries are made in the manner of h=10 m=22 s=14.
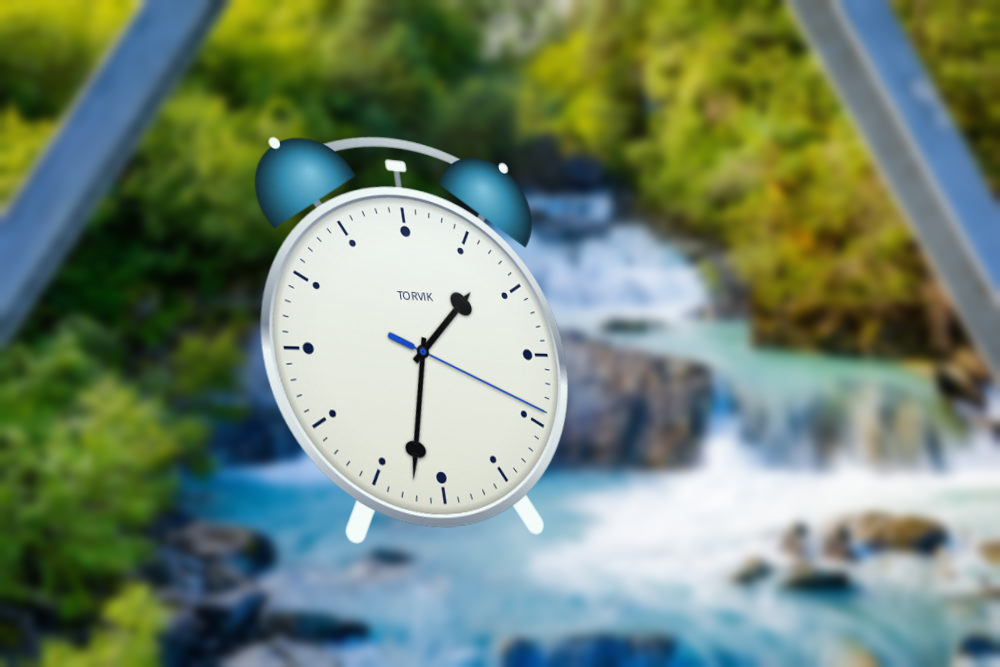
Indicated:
h=1 m=32 s=19
